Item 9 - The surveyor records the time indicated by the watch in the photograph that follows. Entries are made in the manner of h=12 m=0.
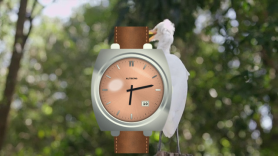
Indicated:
h=6 m=13
